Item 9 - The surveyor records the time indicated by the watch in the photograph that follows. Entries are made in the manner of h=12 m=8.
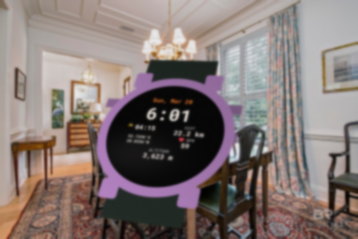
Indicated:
h=6 m=1
